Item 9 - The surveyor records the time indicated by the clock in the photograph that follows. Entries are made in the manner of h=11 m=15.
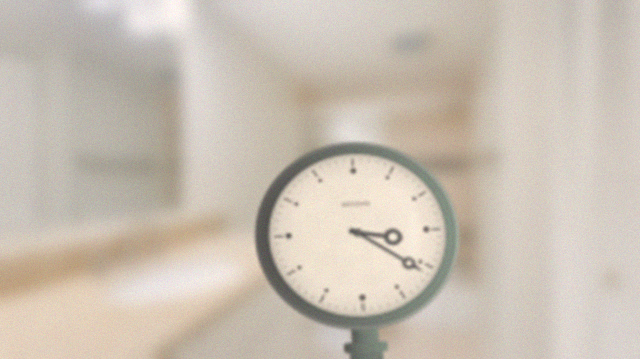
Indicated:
h=3 m=21
